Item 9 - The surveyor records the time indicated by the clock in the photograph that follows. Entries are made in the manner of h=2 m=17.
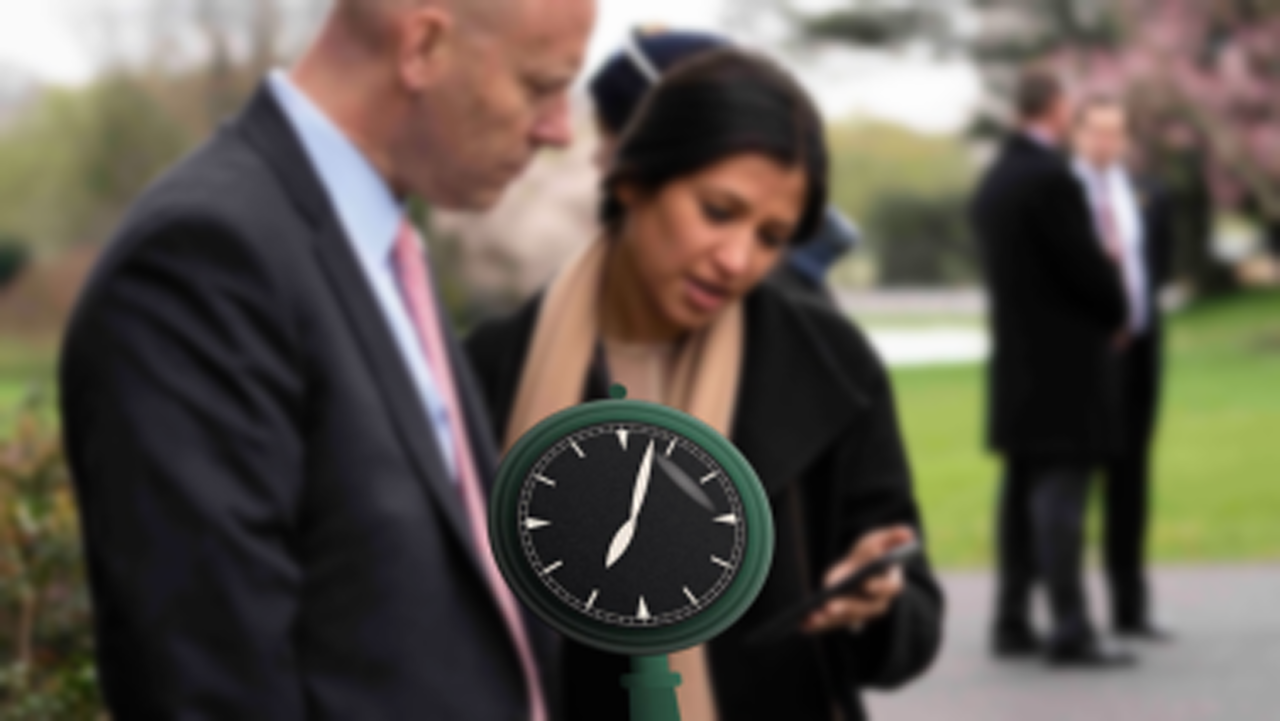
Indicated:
h=7 m=3
